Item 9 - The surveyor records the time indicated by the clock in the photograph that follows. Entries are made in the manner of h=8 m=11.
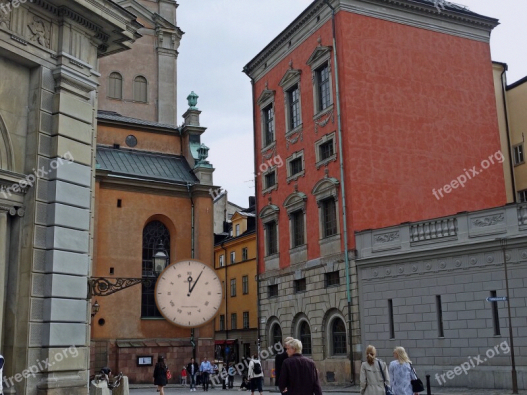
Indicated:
h=12 m=5
